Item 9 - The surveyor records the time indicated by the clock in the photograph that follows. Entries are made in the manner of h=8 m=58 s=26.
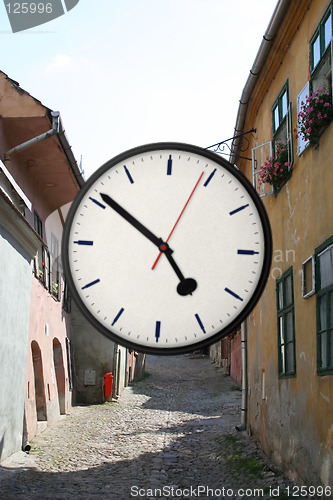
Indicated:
h=4 m=51 s=4
